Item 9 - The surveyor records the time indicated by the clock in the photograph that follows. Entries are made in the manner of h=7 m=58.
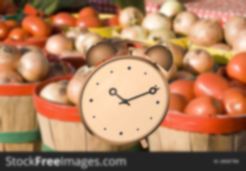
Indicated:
h=10 m=11
